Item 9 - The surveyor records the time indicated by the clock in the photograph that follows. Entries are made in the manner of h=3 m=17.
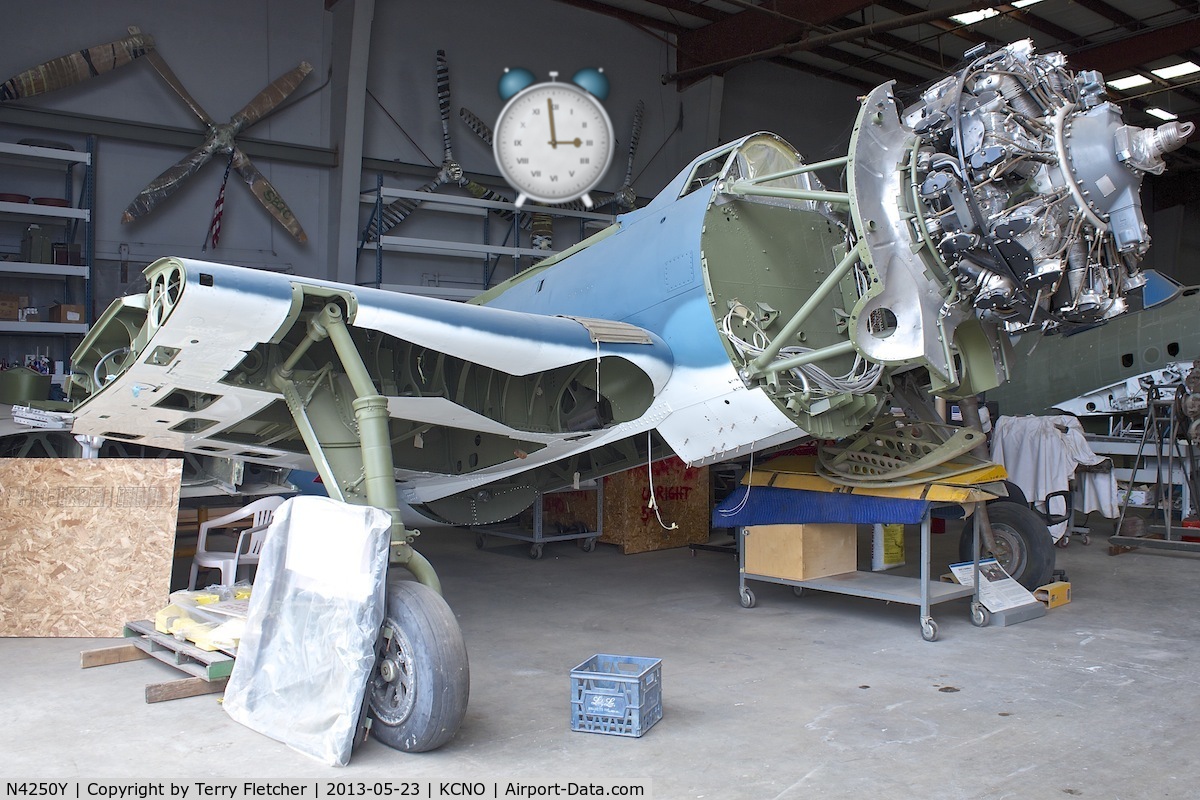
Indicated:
h=2 m=59
